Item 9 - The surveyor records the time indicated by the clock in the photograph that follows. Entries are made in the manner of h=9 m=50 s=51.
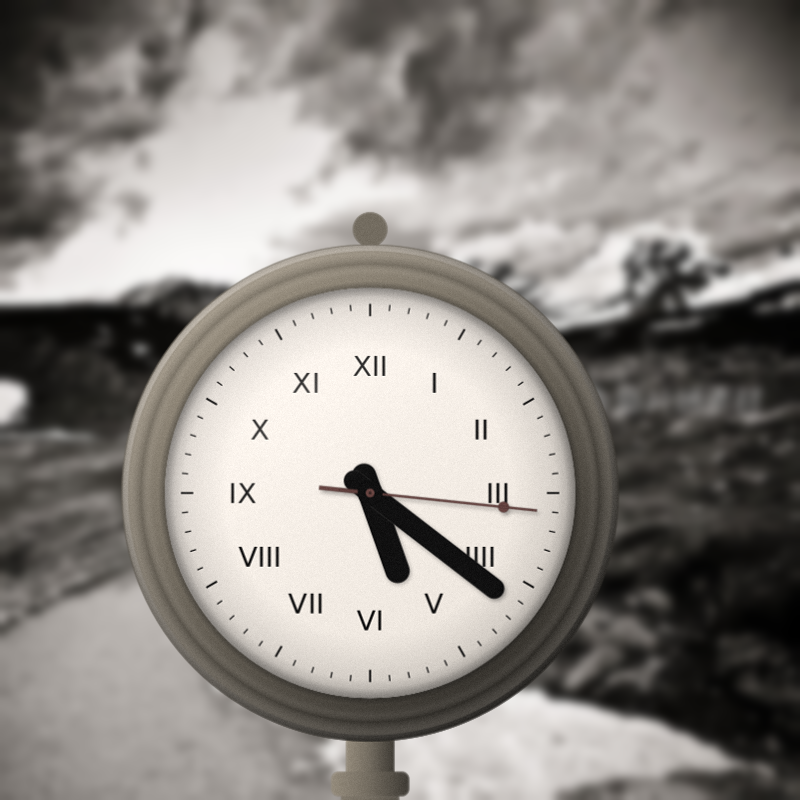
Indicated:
h=5 m=21 s=16
